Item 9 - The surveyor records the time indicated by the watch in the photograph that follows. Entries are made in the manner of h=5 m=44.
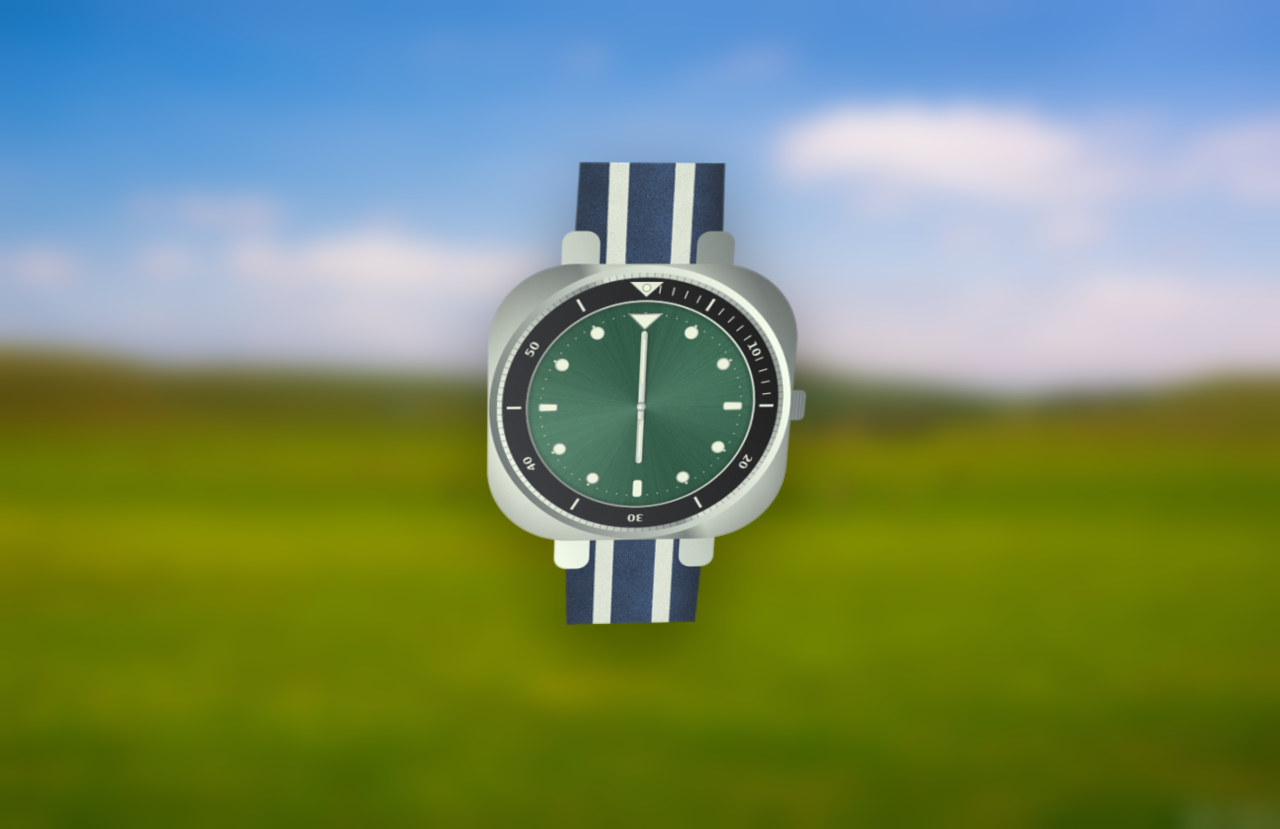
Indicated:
h=6 m=0
